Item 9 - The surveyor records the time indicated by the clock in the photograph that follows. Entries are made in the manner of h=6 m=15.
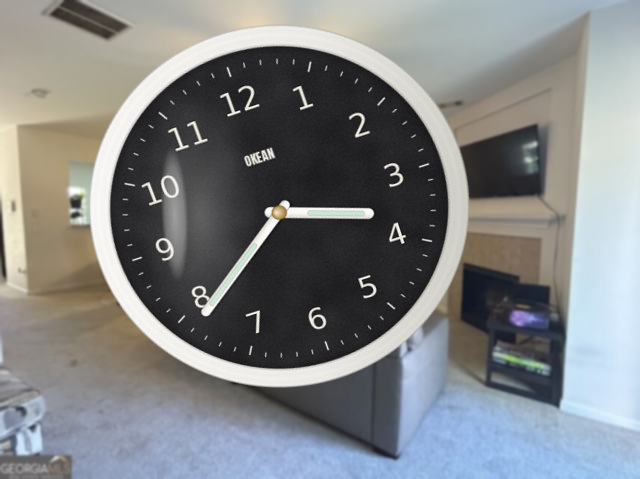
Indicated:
h=3 m=39
